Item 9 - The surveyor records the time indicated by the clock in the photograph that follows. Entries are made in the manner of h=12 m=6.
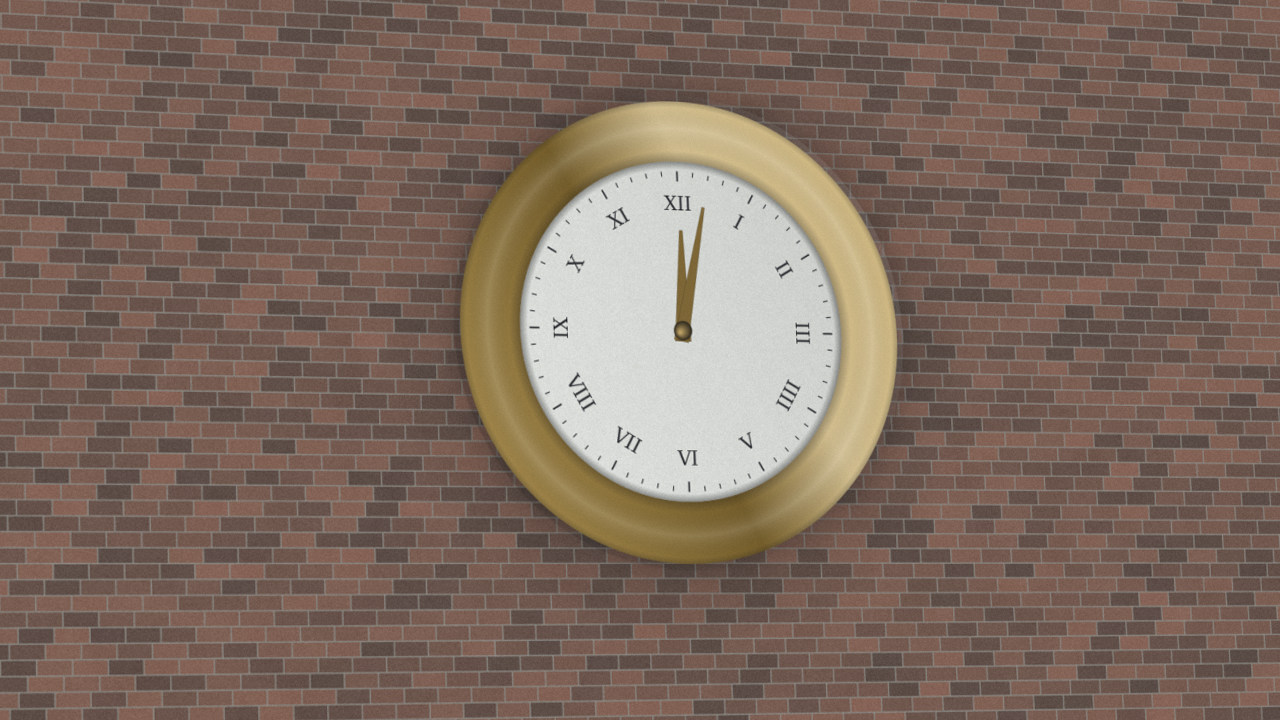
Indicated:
h=12 m=2
